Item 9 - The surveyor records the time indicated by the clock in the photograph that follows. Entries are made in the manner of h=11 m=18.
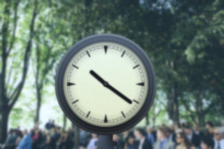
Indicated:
h=10 m=21
